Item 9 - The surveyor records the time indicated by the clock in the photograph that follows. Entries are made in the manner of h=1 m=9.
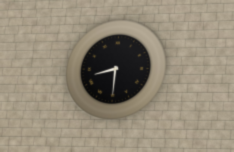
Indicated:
h=8 m=30
